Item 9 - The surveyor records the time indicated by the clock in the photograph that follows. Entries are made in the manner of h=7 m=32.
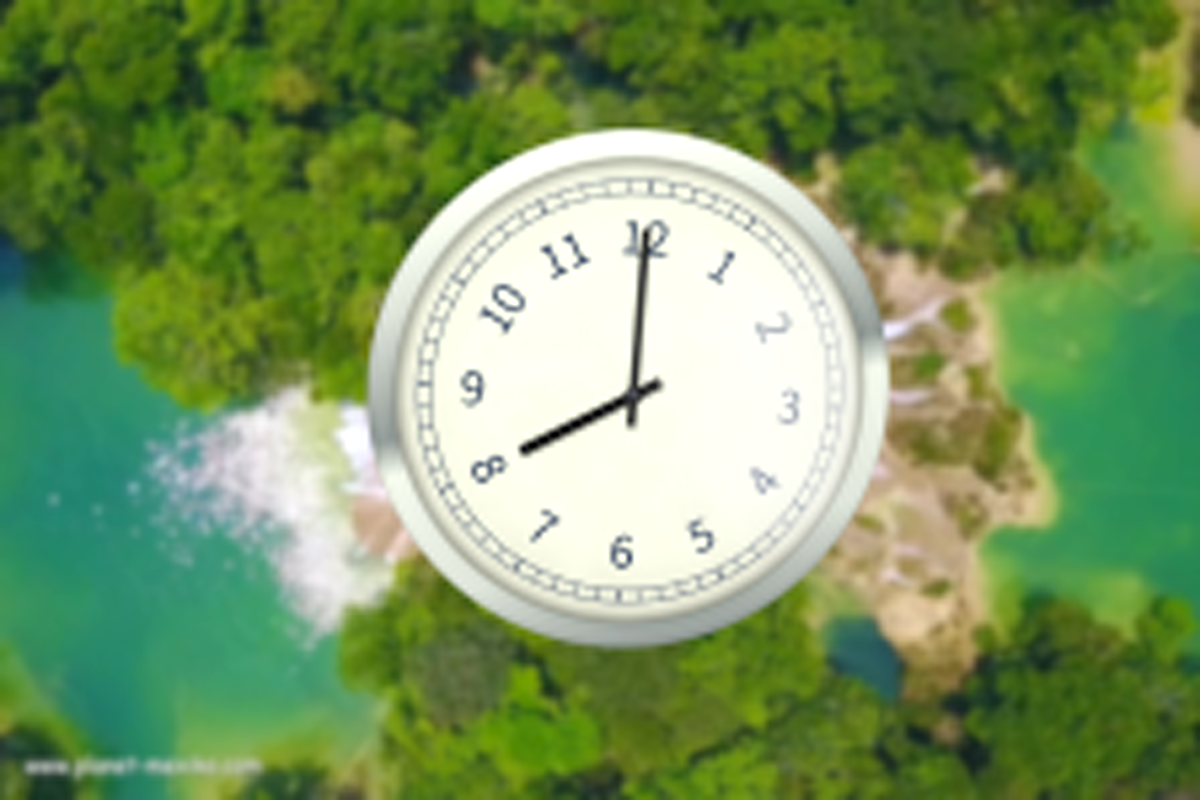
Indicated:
h=8 m=0
